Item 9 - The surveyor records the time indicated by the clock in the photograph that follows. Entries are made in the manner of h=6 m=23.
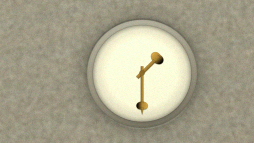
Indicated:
h=1 m=30
